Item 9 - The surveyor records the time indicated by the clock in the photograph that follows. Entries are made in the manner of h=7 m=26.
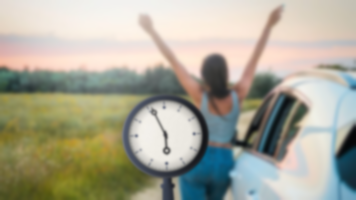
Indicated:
h=5 m=56
